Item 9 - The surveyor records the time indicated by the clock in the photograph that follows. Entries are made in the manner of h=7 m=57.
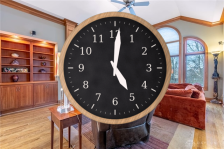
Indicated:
h=5 m=1
